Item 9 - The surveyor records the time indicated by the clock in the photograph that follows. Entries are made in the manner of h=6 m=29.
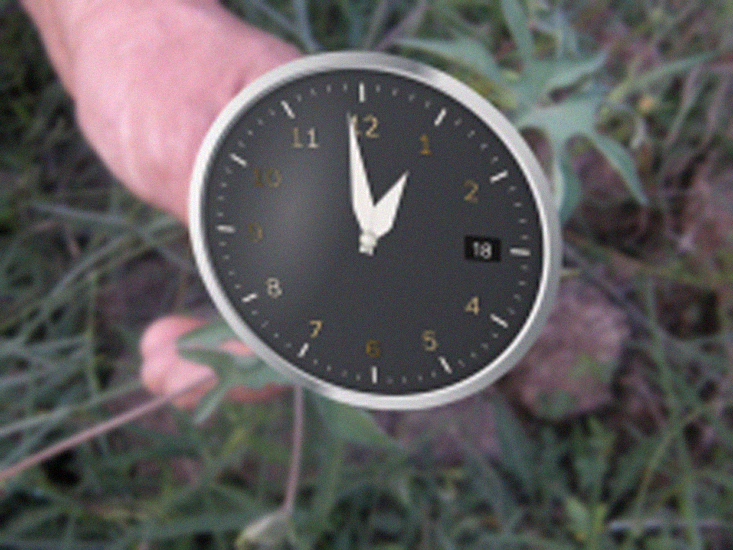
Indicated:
h=12 m=59
